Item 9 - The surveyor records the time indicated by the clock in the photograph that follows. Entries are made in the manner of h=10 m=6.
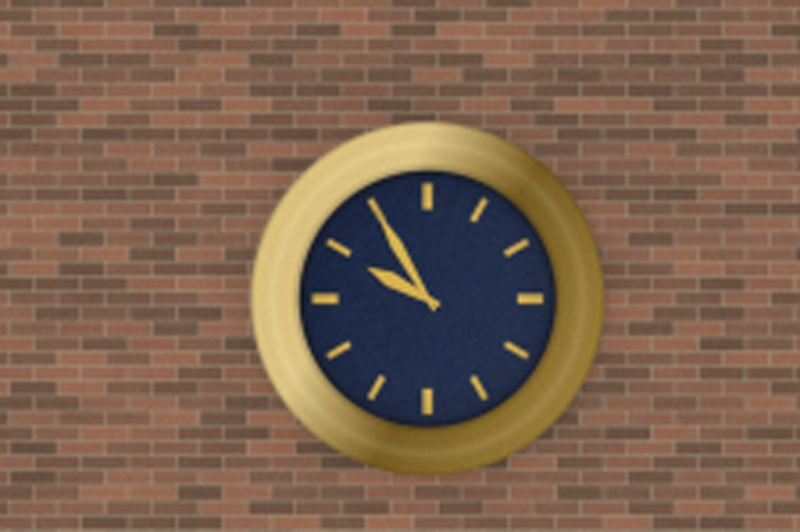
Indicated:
h=9 m=55
